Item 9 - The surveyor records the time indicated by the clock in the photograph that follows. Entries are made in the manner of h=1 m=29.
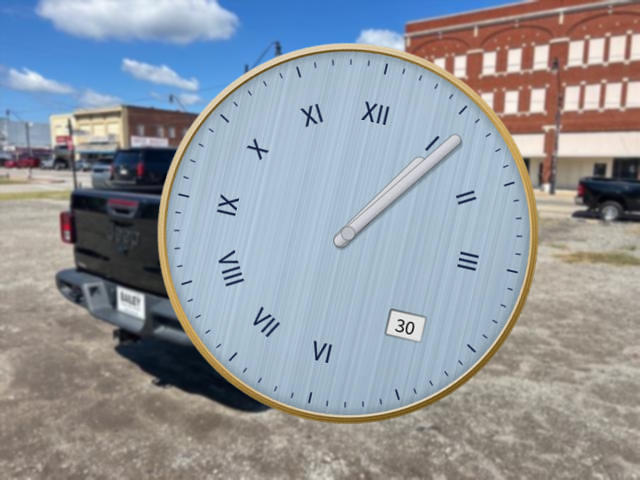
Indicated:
h=1 m=6
